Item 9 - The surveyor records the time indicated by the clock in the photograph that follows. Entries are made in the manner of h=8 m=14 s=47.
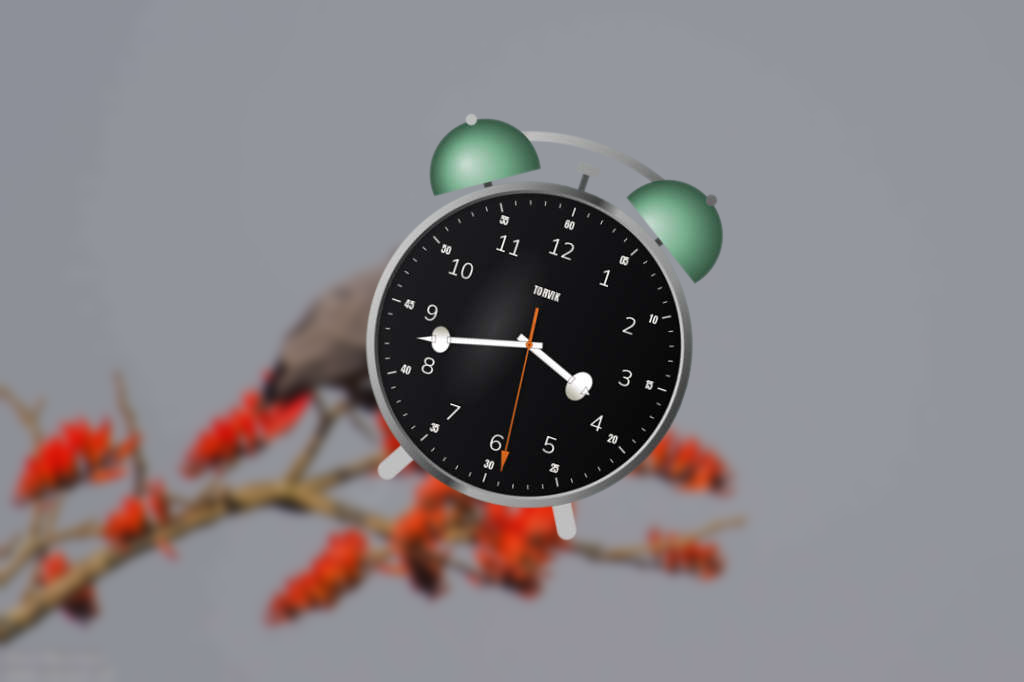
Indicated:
h=3 m=42 s=29
